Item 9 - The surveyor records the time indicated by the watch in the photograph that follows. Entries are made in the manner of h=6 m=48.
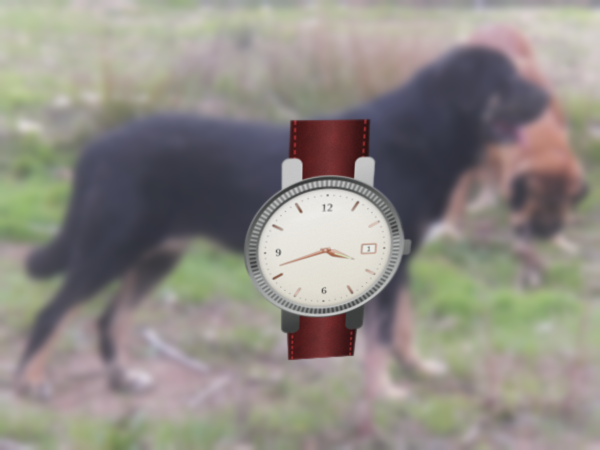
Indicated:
h=3 m=42
